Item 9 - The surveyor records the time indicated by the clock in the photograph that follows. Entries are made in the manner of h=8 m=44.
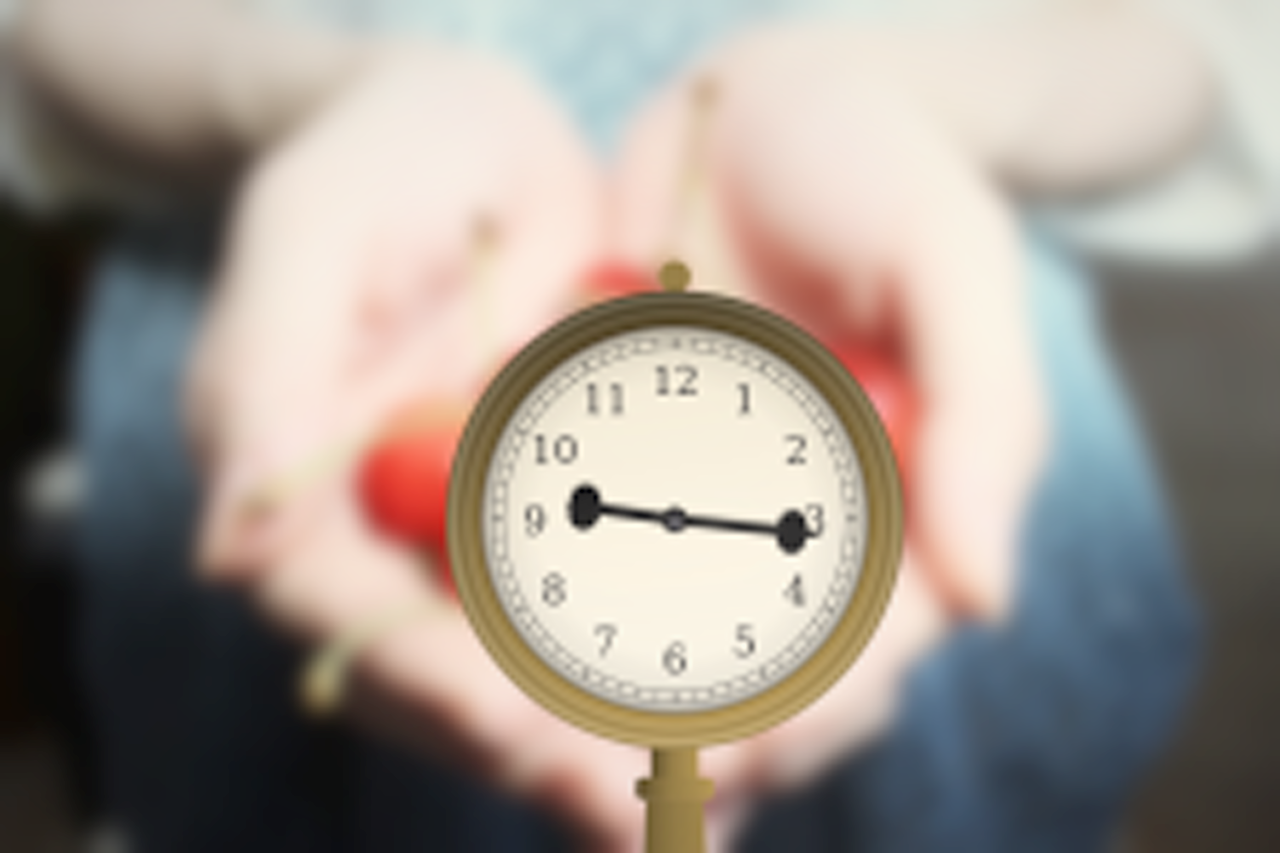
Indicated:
h=9 m=16
